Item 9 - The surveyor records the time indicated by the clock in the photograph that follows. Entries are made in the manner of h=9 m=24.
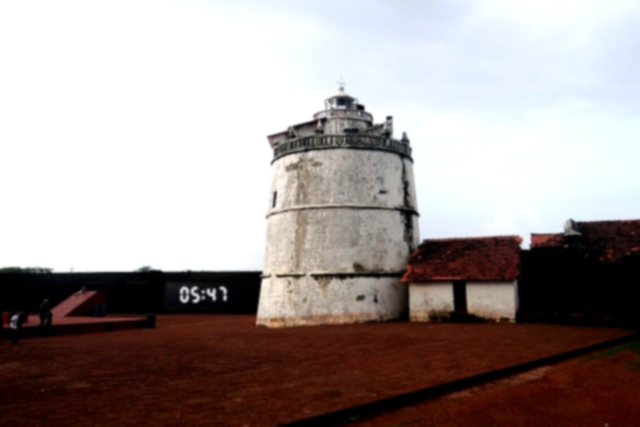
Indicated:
h=5 m=47
